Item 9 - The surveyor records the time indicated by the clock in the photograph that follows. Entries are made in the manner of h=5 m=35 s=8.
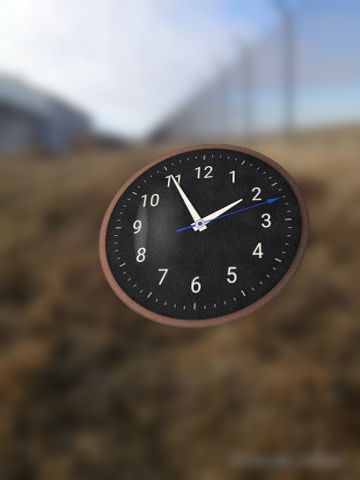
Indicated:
h=1 m=55 s=12
